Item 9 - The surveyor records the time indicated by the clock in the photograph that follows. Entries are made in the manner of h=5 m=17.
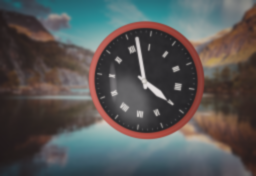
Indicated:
h=5 m=2
